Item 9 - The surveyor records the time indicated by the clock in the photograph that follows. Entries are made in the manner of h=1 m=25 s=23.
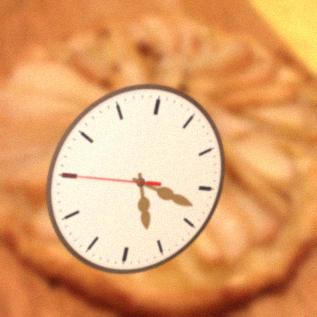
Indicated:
h=5 m=17 s=45
